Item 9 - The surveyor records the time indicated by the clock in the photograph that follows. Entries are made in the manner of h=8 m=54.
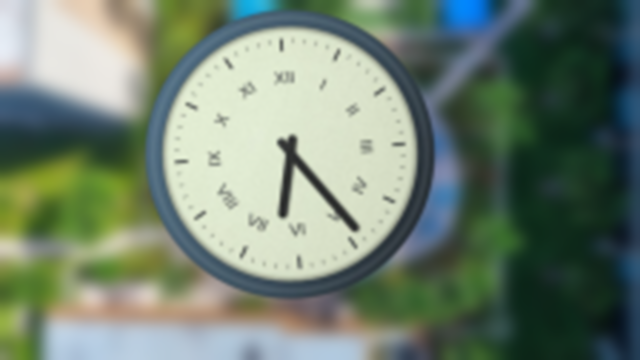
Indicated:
h=6 m=24
